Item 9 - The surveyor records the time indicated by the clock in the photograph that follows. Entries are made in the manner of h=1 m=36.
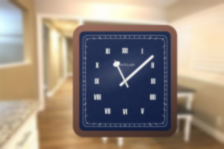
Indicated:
h=11 m=8
